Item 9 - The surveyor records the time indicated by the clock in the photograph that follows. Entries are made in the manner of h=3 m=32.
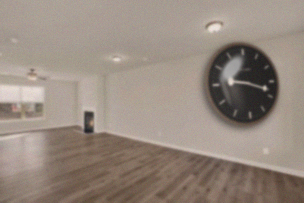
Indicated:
h=9 m=18
